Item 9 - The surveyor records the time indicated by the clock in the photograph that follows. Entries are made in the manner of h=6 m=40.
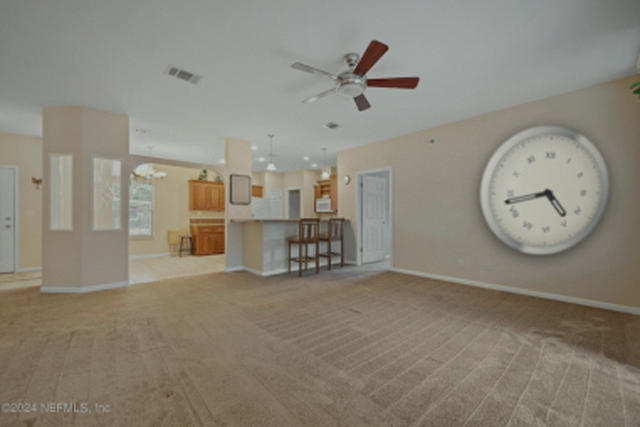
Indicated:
h=4 m=43
